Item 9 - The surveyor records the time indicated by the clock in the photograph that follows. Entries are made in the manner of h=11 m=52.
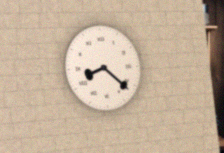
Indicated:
h=8 m=22
